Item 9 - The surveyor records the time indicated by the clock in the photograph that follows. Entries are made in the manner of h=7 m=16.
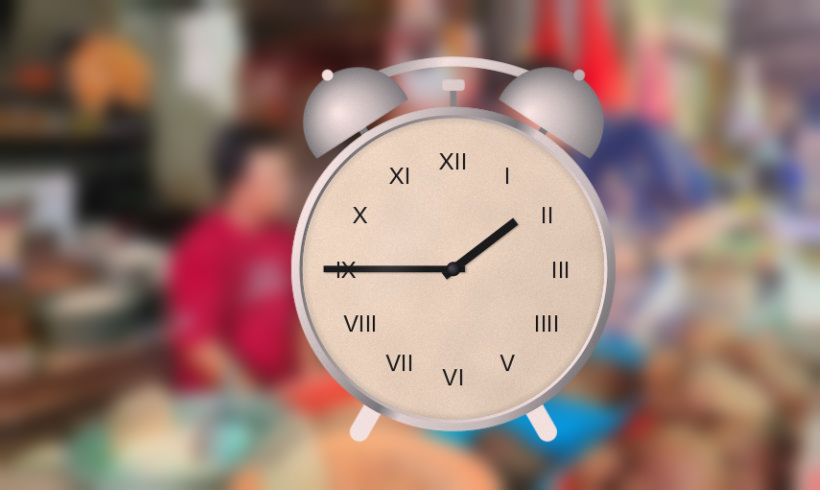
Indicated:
h=1 m=45
